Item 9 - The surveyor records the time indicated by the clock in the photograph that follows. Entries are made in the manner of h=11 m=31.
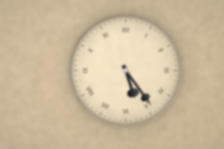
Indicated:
h=5 m=24
